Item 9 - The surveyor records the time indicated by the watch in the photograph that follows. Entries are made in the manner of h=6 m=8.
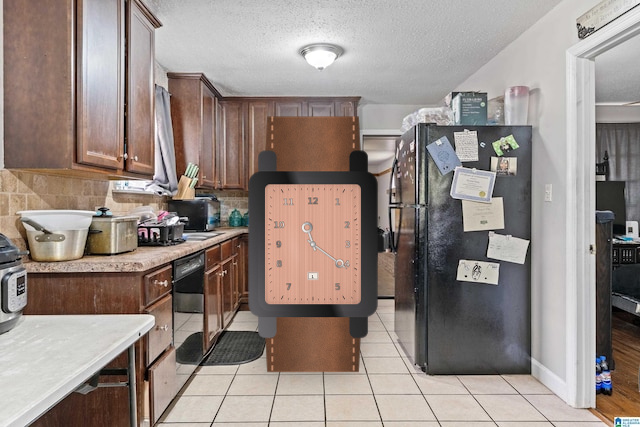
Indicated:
h=11 m=21
